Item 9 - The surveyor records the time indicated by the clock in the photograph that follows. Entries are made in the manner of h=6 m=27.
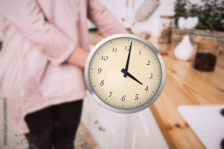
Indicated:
h=4 m=1
